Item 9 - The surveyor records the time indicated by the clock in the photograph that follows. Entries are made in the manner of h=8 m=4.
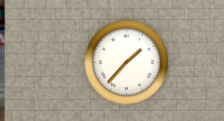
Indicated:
h=1 m=37
